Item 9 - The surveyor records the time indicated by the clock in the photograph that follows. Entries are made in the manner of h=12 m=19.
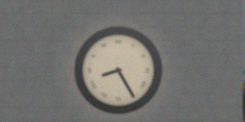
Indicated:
h=8 m=25
